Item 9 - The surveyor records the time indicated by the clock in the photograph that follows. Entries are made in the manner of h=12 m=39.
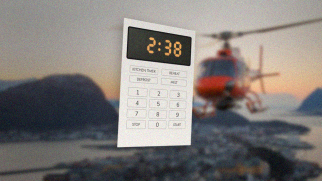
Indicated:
h=2 m=38
